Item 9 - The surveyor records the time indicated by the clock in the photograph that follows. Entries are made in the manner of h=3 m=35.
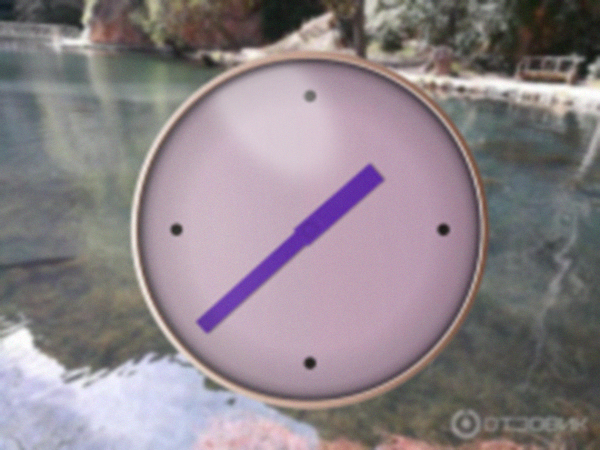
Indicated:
h=1 m=38
